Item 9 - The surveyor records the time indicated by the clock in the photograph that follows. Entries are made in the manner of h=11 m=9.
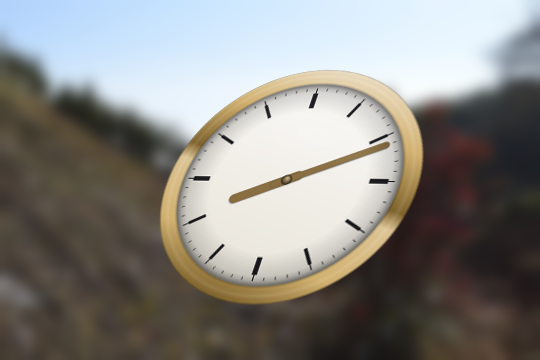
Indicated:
h=8 m=11
